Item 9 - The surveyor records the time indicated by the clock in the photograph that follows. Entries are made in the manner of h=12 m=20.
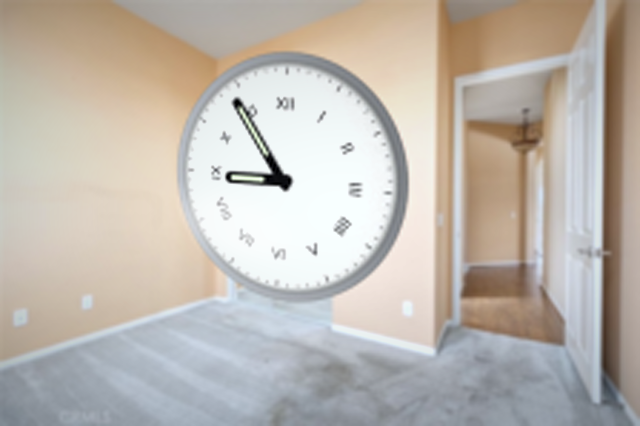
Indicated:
h=8 m=54
